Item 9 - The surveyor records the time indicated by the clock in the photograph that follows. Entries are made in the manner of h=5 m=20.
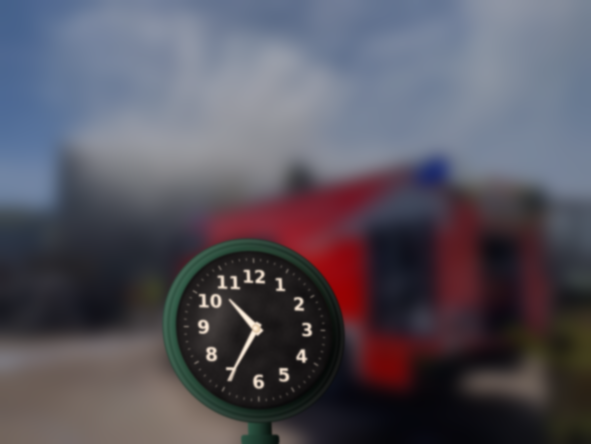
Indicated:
h=10 m=35
